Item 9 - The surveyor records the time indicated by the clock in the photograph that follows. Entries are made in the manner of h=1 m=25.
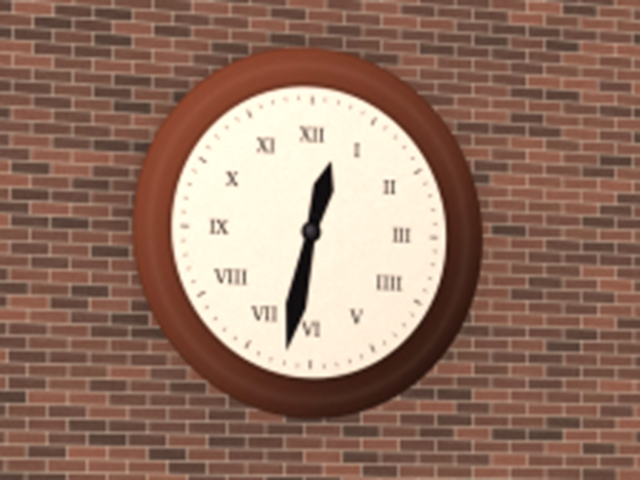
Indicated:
h=12 m=32
